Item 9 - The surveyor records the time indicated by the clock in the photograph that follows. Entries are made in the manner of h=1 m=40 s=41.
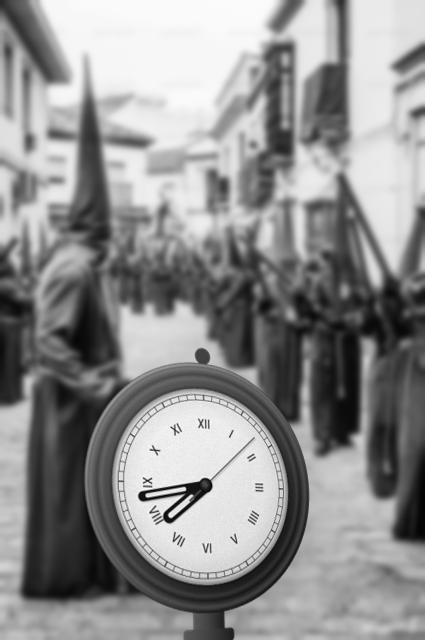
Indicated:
h=7 m=43 s=8
